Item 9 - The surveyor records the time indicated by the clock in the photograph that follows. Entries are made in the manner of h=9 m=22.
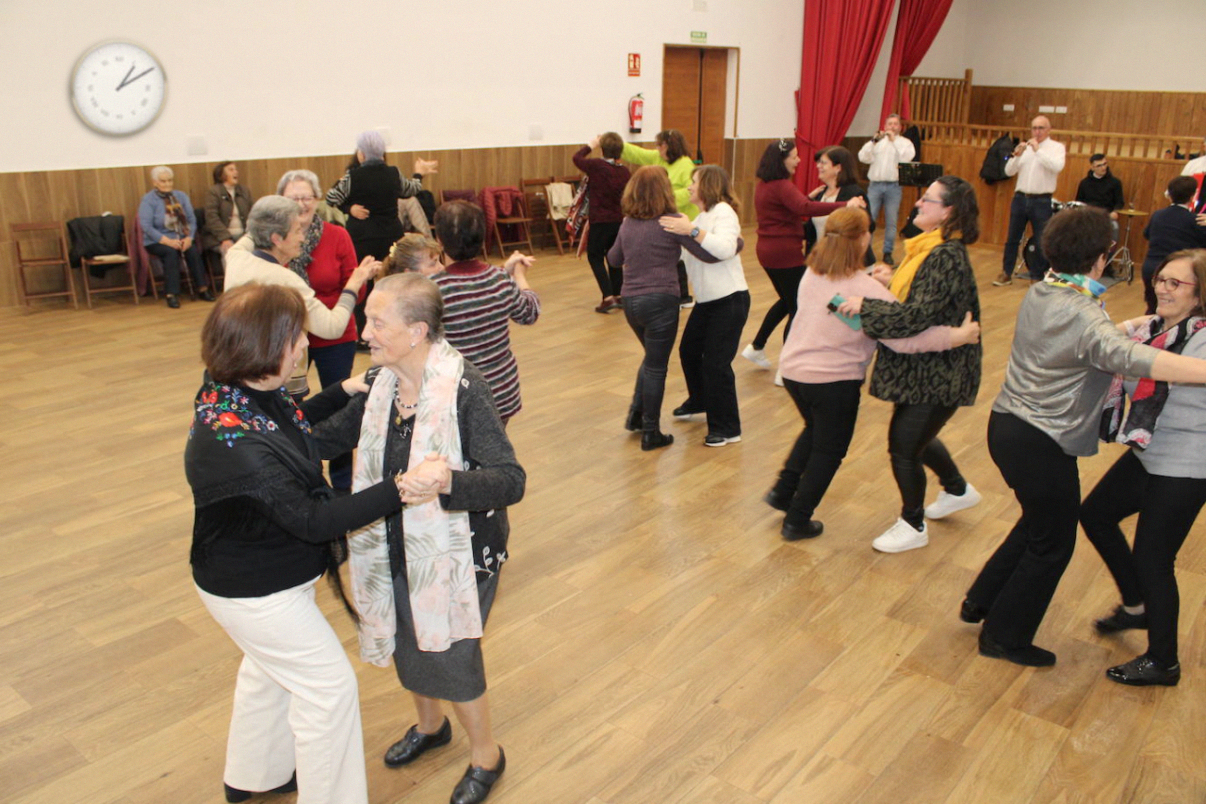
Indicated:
h=1 m=10
